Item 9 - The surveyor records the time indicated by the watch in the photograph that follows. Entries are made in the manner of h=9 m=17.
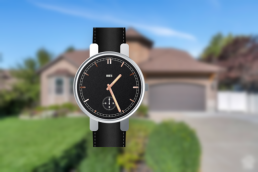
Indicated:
h=1 m=26
